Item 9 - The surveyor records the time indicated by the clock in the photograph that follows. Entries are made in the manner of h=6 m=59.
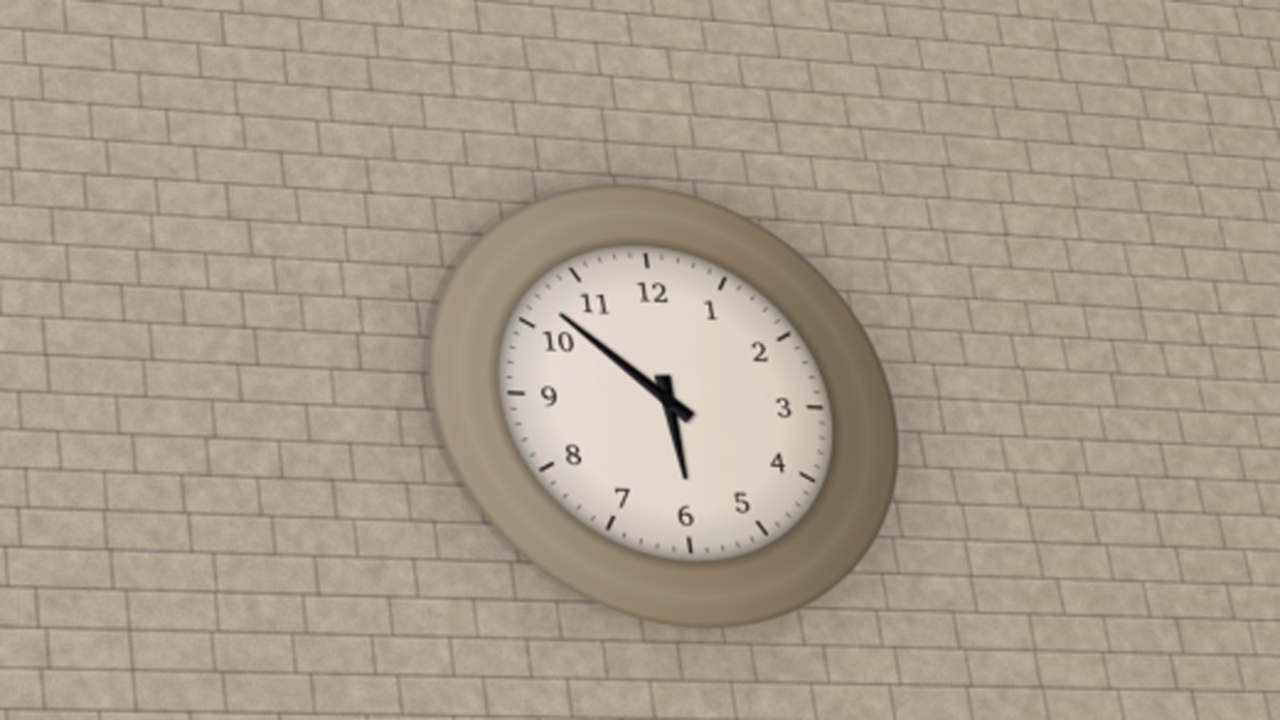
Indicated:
h=5 m=52
